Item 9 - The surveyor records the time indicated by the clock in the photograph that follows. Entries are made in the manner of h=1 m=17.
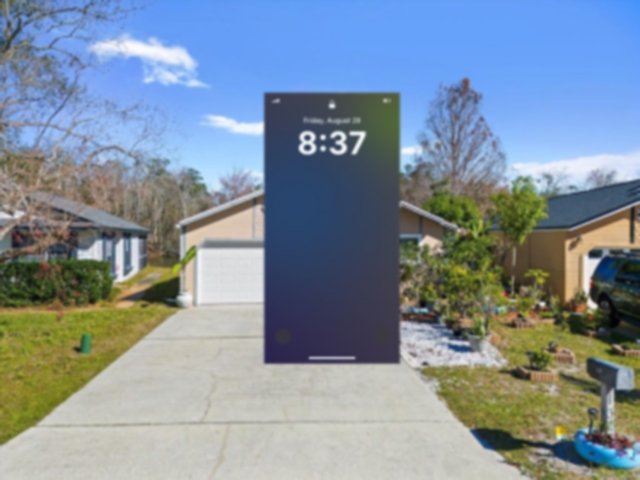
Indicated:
h=8 m=37
